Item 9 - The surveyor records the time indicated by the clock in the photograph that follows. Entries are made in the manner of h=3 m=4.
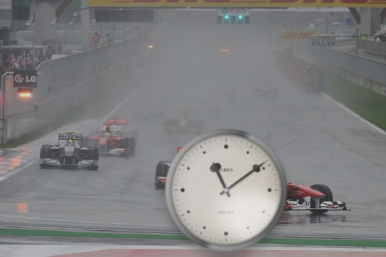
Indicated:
h=11 m=9
